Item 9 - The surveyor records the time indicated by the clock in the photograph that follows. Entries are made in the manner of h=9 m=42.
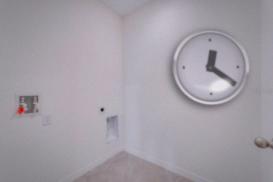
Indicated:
h=12 m=21
